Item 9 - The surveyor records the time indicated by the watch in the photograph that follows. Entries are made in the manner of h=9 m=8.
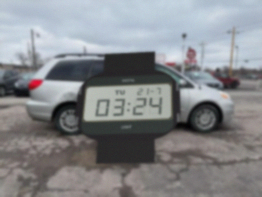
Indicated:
h=3 m=24
